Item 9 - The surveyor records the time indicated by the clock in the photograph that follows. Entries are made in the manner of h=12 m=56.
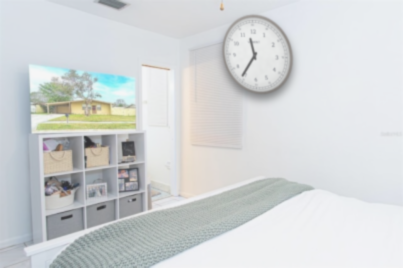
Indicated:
h=11 m=36
